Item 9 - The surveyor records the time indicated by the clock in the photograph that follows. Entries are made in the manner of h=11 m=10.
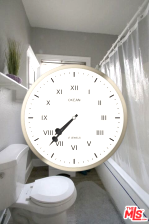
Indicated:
h=7 m=37
